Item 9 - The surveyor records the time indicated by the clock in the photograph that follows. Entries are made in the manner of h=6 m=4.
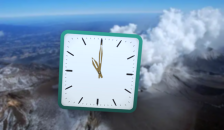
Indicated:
h=11 m=0
